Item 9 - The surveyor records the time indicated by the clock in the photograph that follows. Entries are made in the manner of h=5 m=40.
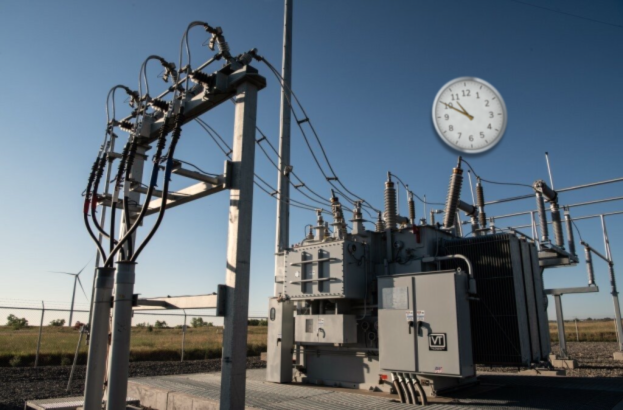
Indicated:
h=10 m=50
